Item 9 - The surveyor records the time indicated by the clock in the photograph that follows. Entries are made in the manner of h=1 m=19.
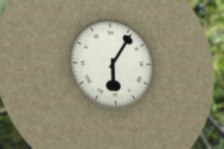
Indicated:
h=6 m=6
